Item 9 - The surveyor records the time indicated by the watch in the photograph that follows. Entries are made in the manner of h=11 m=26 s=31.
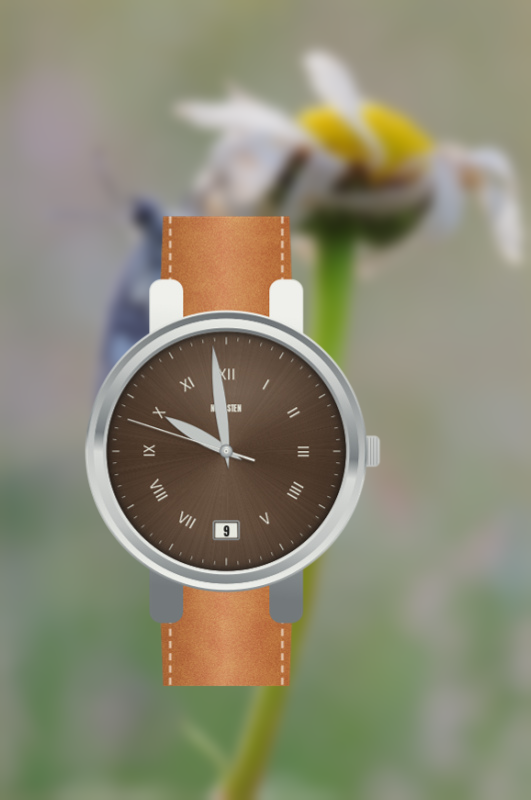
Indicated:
h=9 m=58 s=48
